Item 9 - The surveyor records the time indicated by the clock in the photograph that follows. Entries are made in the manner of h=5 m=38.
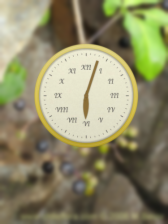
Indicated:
h=6 m=3
